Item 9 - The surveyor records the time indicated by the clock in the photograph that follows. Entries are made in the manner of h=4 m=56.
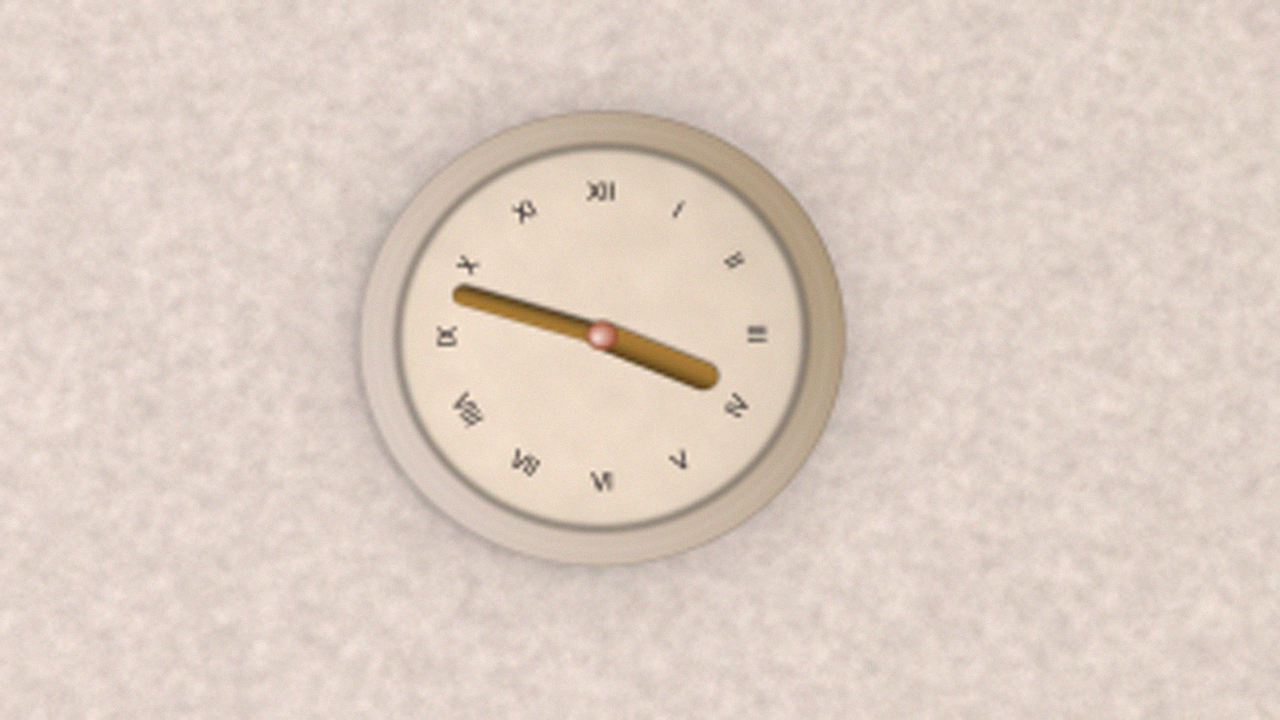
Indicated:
h=3 m=48
